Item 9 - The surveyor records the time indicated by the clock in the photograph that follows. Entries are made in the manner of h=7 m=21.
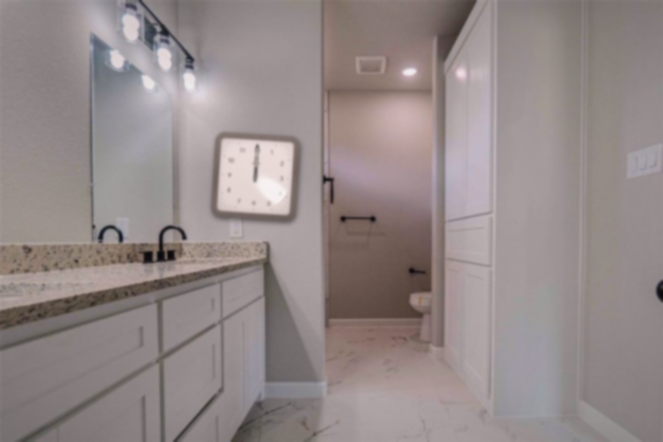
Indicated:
h=12 m=0
